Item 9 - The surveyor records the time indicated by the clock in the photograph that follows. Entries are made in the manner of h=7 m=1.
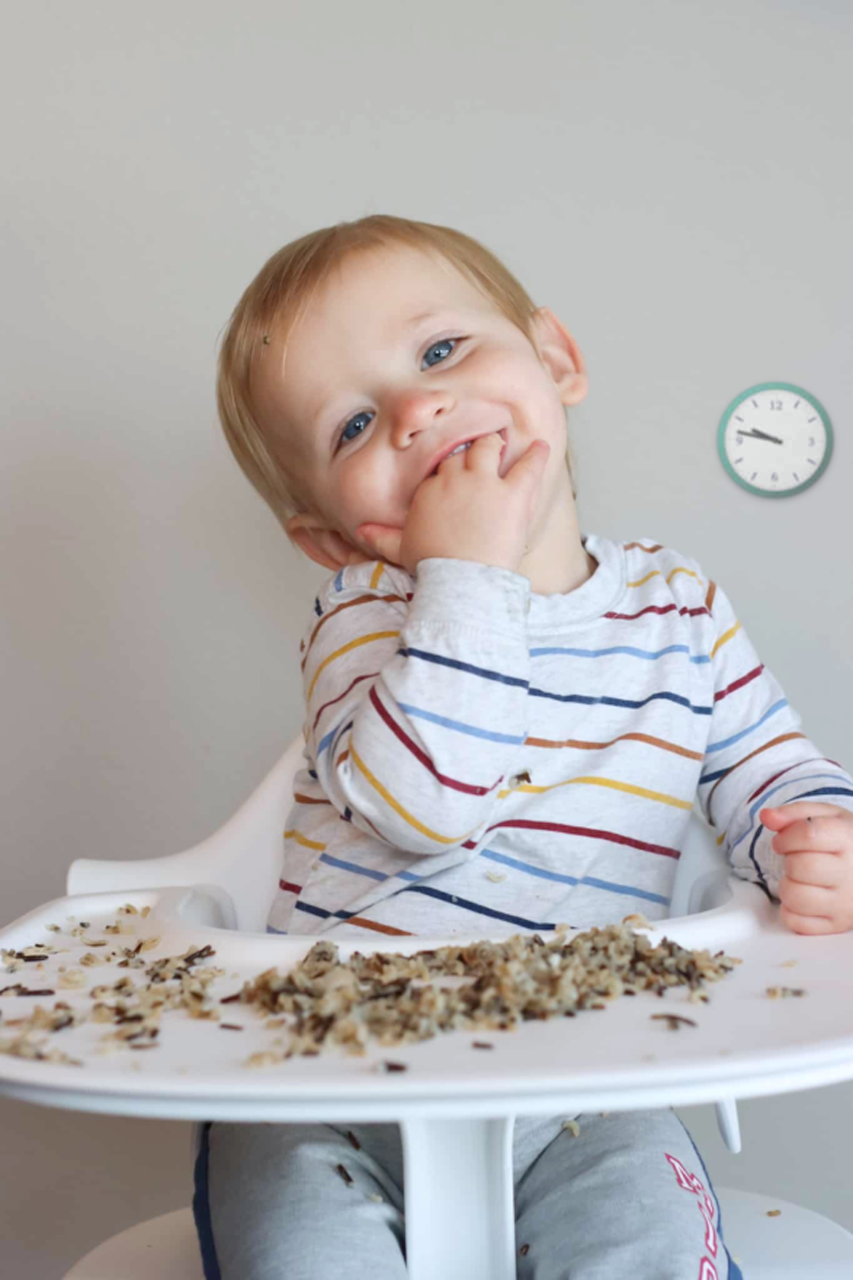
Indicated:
h=9 m=47
